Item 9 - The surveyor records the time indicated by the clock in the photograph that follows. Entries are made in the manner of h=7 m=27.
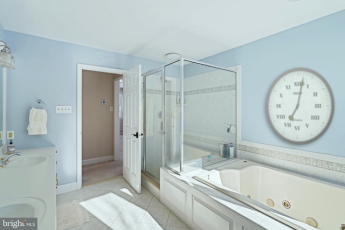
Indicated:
h=7 m=2
